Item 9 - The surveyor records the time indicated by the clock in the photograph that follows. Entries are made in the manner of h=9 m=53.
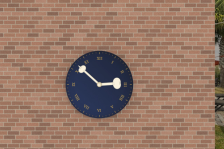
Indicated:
h=2 m=52
